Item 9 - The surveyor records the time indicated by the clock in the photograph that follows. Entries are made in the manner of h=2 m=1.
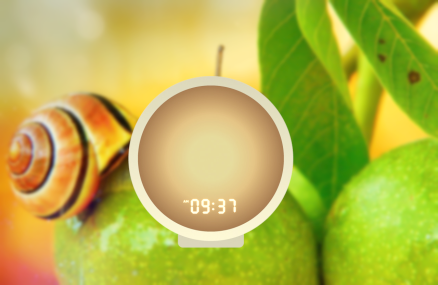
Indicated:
h=9 m=37
